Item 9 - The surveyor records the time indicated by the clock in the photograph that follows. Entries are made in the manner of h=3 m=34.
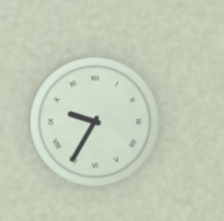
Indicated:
h=9 m=35
